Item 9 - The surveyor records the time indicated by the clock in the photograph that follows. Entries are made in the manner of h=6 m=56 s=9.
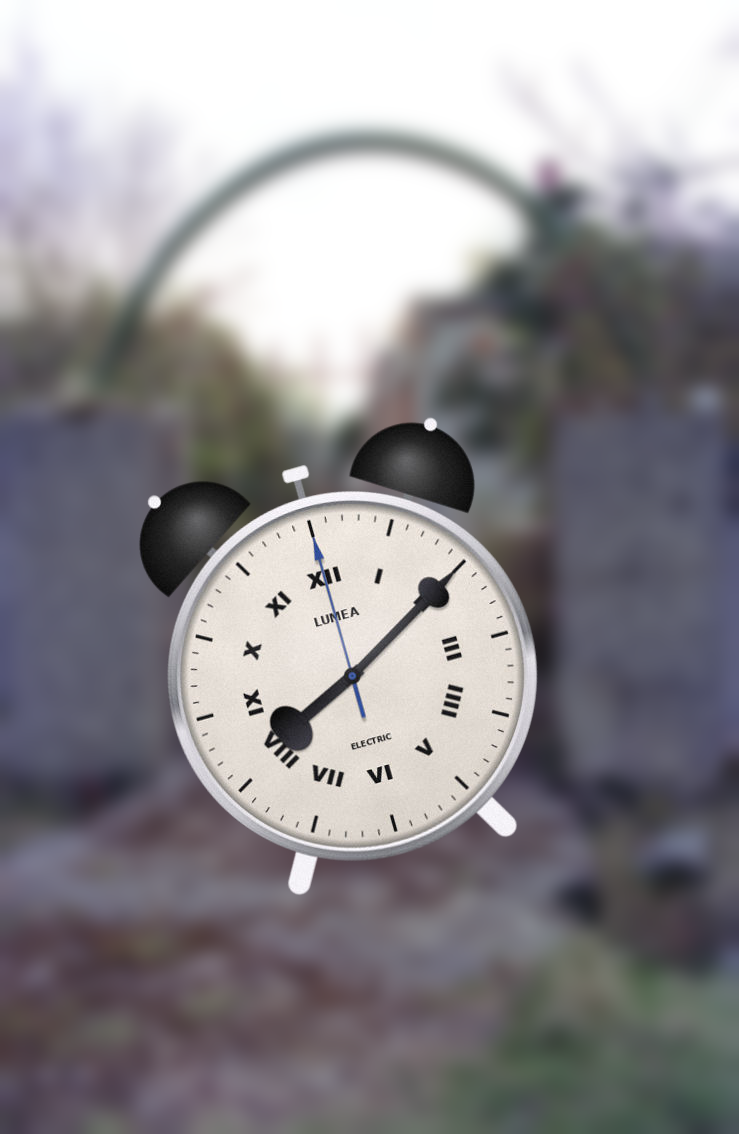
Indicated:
h=8 m=10 s=0
